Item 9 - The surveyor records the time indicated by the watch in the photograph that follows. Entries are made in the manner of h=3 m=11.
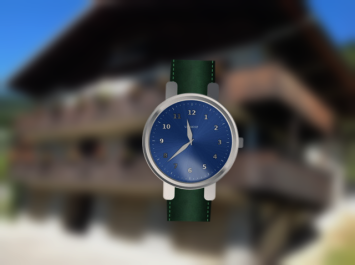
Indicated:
h=11 m=38
